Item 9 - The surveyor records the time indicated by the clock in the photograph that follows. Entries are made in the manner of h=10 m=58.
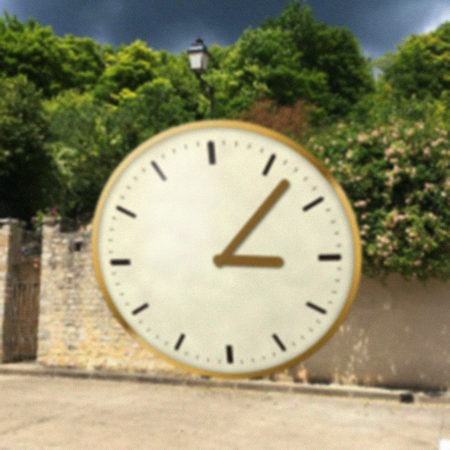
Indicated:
h=3 m=7
